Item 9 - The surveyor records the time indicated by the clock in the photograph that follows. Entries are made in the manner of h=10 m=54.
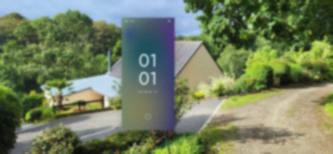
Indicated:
h=1 m=1
